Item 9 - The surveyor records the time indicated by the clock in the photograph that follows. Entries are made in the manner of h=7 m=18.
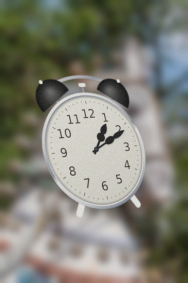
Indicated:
h=1 m=11
